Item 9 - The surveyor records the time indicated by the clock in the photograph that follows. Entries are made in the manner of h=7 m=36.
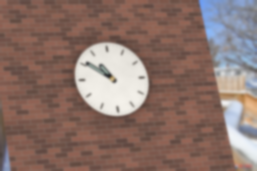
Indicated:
h=10 m=51
